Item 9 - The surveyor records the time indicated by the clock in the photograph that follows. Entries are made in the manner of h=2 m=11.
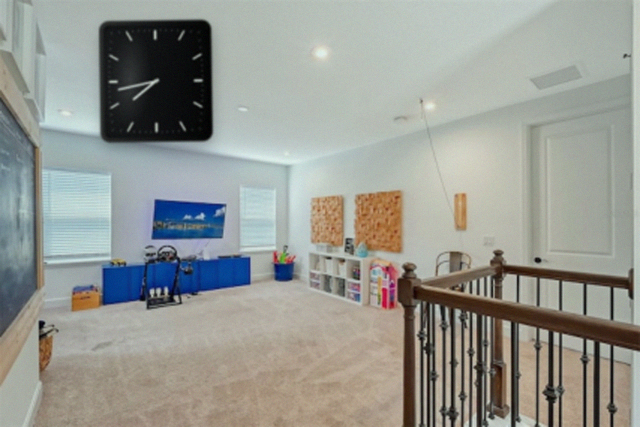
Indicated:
h=7 m=43
